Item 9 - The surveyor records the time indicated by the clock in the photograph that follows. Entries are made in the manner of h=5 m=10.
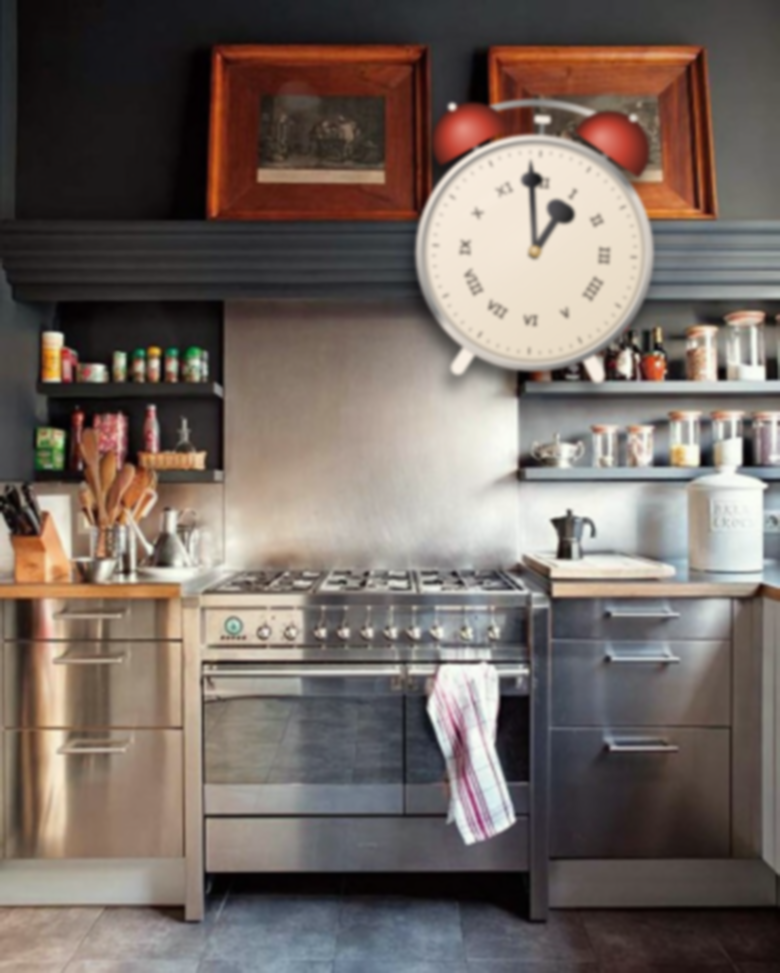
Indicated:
h=12 m=59
